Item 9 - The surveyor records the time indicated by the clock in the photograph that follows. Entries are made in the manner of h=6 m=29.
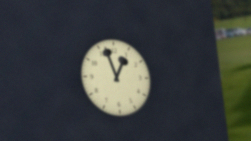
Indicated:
h=12 m=57
